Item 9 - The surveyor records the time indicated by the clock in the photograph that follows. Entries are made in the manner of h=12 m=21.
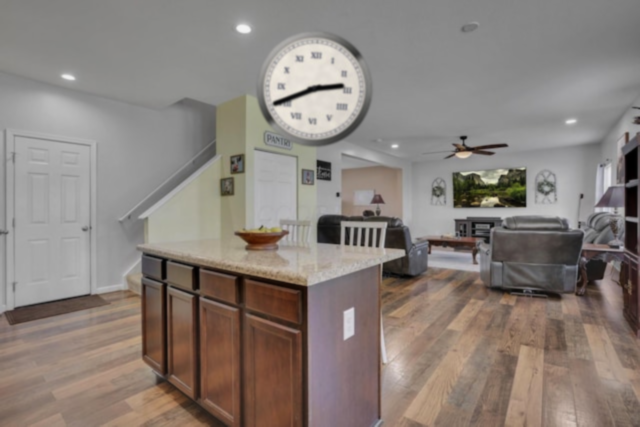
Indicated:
h=2 m=41
